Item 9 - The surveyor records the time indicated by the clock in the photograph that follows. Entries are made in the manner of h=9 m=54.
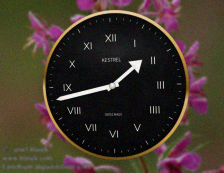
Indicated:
h=1 m=43
